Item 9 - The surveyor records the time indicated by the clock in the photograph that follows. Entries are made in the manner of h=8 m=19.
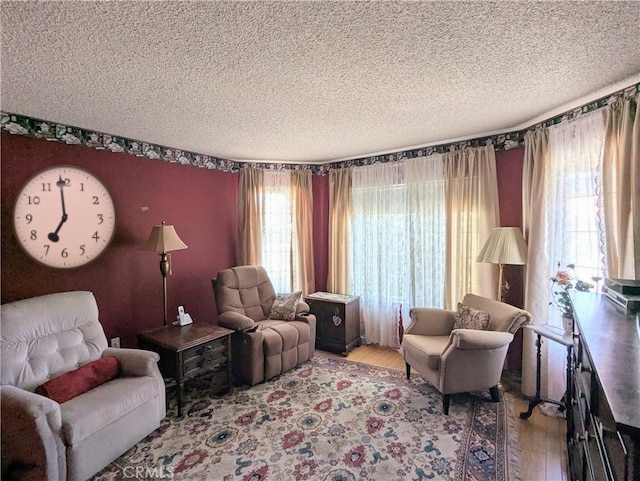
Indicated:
h=6 m=59
